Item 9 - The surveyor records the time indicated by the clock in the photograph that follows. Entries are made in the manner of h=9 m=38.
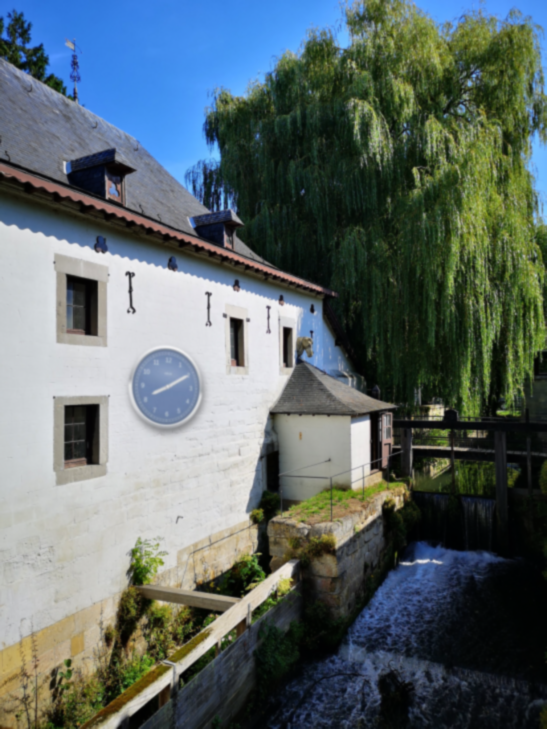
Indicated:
h=8 m=10
